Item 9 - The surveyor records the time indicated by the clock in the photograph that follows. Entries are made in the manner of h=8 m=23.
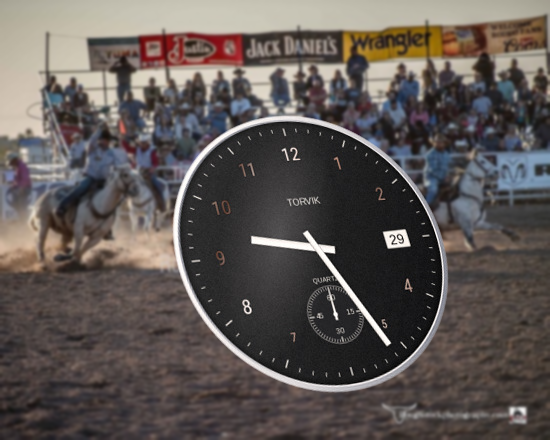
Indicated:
h=9 m=26
